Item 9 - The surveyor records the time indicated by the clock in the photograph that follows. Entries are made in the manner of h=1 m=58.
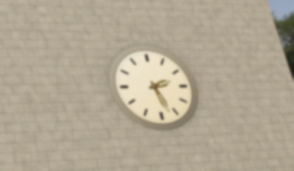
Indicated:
h=2 m=27
